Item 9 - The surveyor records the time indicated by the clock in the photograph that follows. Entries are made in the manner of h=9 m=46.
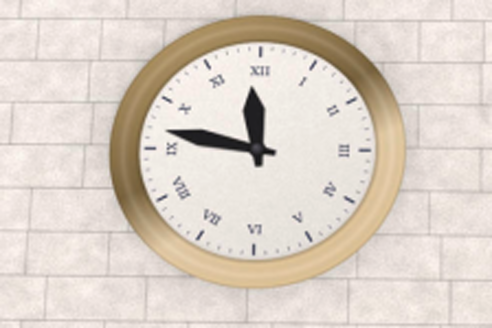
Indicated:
h=11 m=47
